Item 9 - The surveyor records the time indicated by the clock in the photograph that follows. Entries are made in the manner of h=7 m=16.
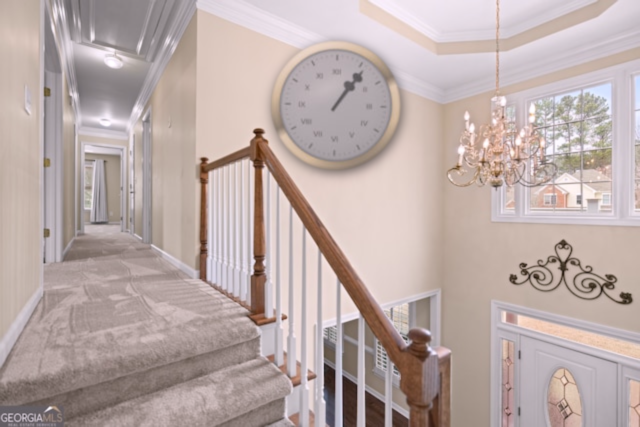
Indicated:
h=1 m=6
